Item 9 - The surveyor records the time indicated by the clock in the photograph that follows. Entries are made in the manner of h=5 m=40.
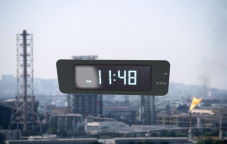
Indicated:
h=11 m=48
